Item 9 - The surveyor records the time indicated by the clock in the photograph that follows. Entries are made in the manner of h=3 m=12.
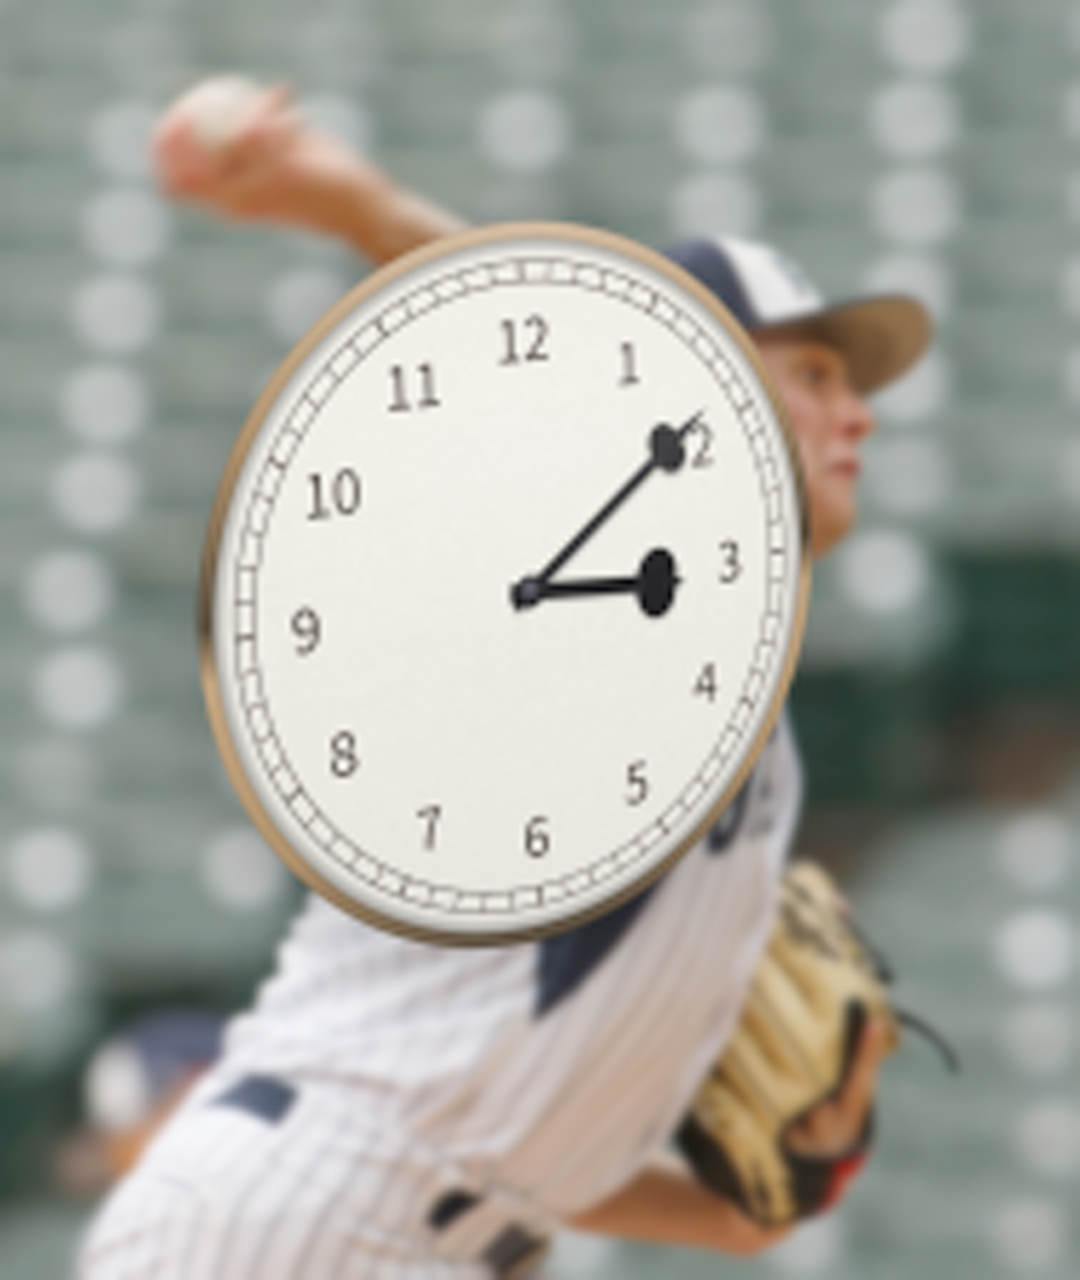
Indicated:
h=3 m=9
